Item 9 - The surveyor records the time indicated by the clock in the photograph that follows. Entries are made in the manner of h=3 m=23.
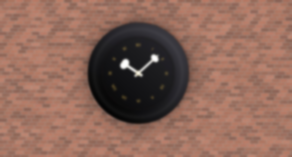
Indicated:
h=10 m=8
